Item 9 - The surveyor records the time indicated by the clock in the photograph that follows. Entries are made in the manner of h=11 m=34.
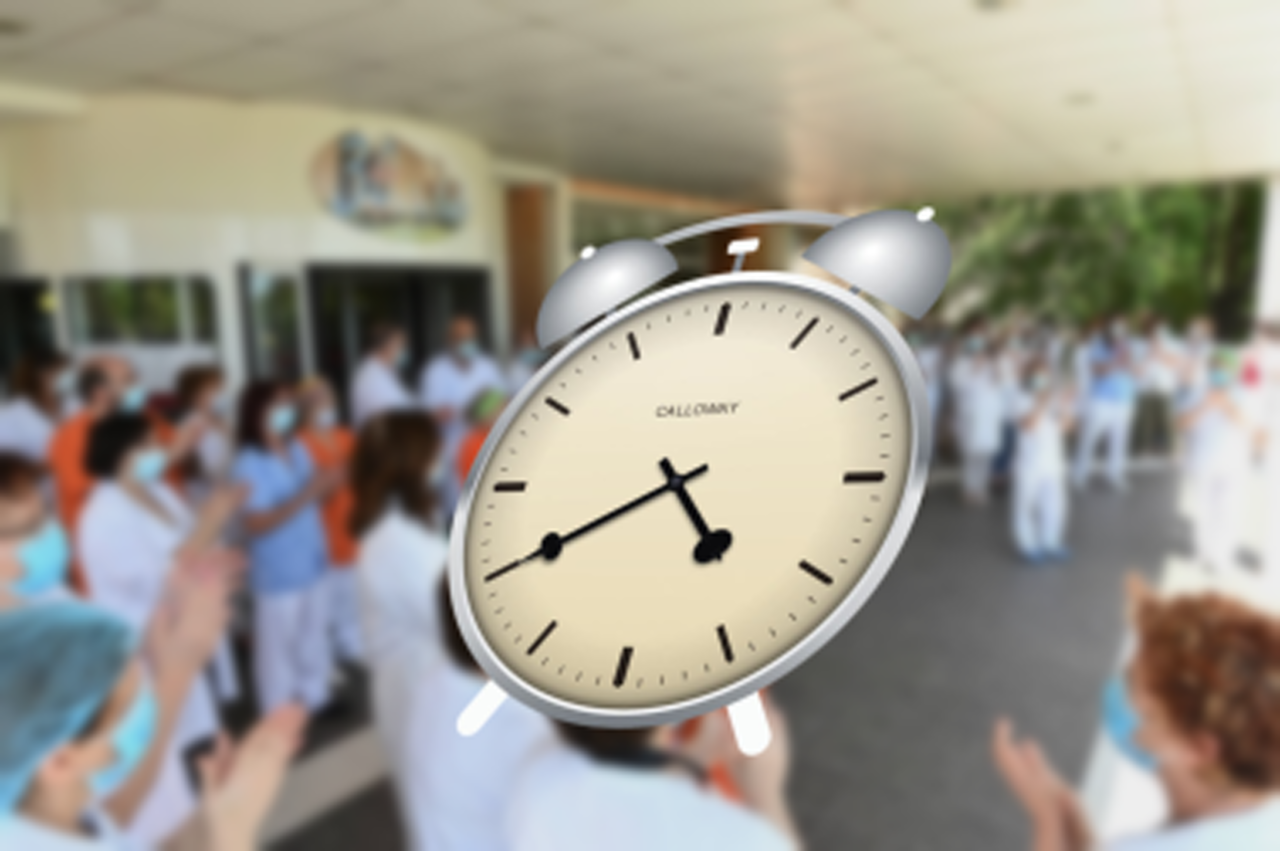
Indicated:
h=4 m=40
